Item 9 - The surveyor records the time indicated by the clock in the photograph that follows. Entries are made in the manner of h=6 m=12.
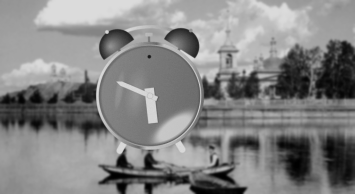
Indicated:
h=5 m=49
